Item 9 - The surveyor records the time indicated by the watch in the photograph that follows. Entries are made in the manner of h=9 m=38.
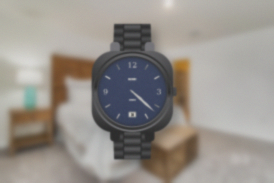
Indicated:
h=4 m=22
